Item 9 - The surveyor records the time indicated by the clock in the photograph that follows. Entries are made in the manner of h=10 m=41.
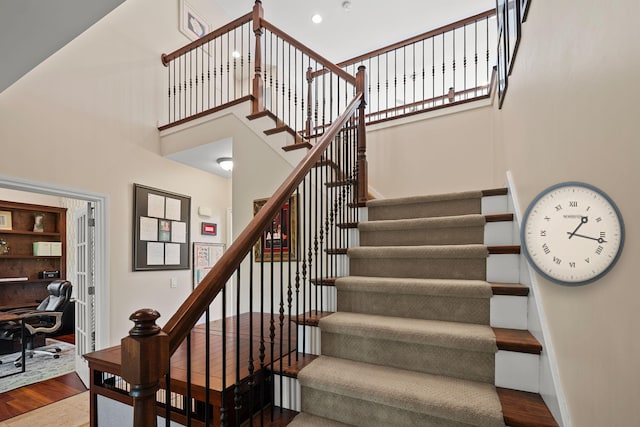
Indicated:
h=1 m=17
